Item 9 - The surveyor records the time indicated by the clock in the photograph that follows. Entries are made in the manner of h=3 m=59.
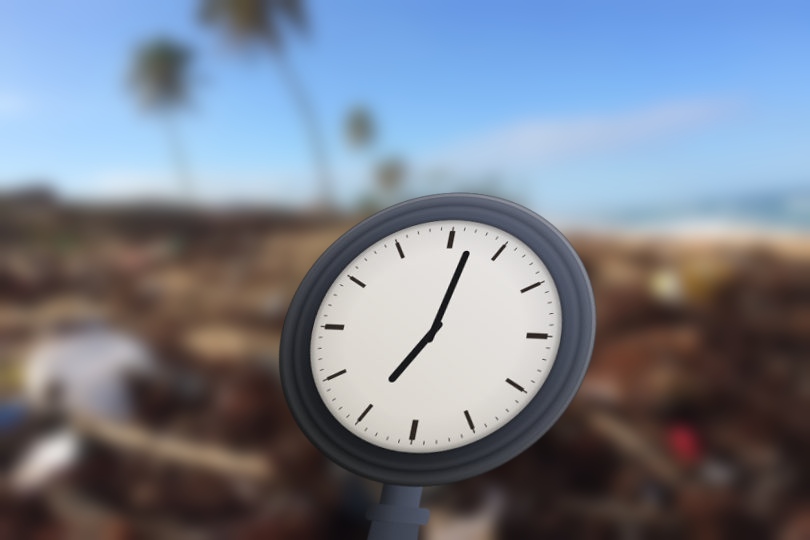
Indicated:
h=7 m=2
